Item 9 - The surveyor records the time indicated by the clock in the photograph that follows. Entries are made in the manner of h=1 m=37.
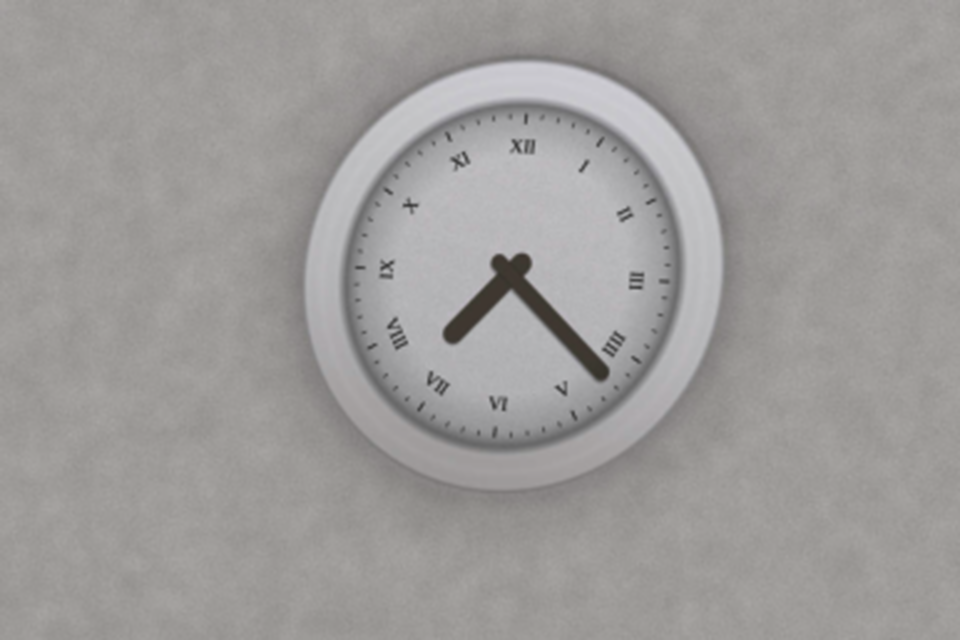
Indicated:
h=7 m=22
